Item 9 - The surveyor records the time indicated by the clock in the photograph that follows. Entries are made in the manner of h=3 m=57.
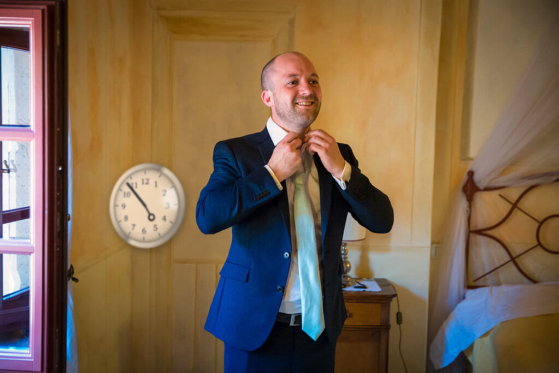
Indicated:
h=4 m=53
